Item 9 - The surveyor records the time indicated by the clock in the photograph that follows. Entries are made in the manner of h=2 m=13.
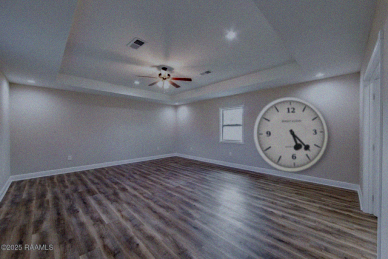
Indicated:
h=5 m=23
